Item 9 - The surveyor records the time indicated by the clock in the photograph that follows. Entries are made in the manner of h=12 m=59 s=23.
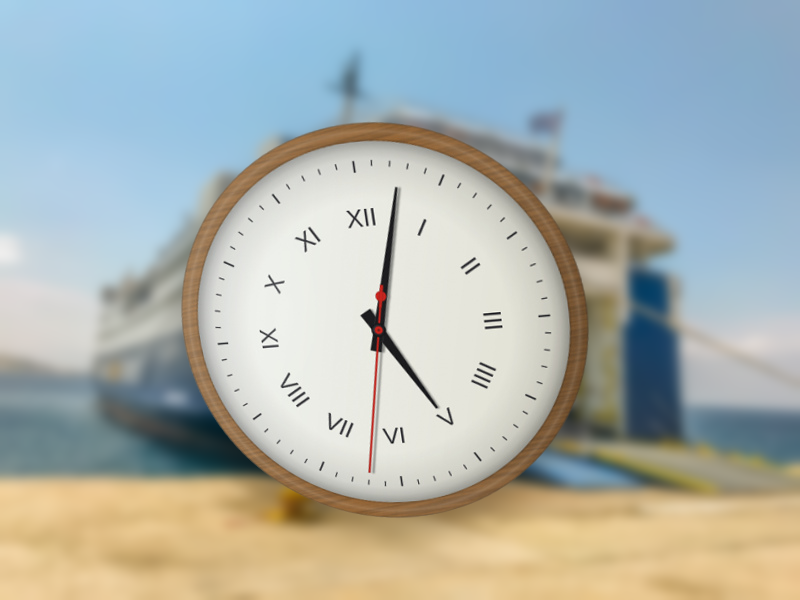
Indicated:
h=5 m=2 s=32
